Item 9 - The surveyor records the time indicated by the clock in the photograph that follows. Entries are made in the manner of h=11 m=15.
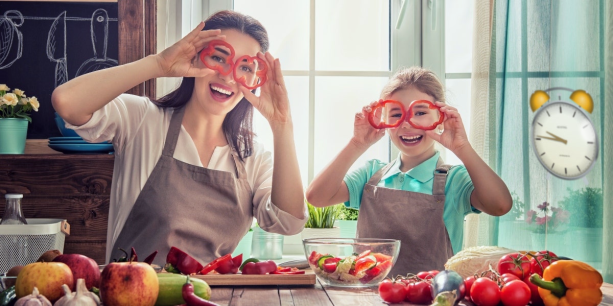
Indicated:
h=9 m=46
